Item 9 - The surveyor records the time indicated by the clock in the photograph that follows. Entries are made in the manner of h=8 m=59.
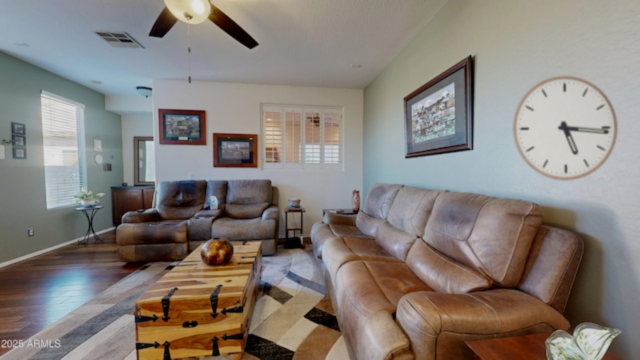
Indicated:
h=5 m=16
